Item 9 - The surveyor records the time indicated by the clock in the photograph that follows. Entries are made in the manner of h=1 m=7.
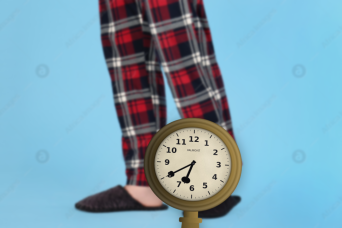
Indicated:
h=6 m=40
